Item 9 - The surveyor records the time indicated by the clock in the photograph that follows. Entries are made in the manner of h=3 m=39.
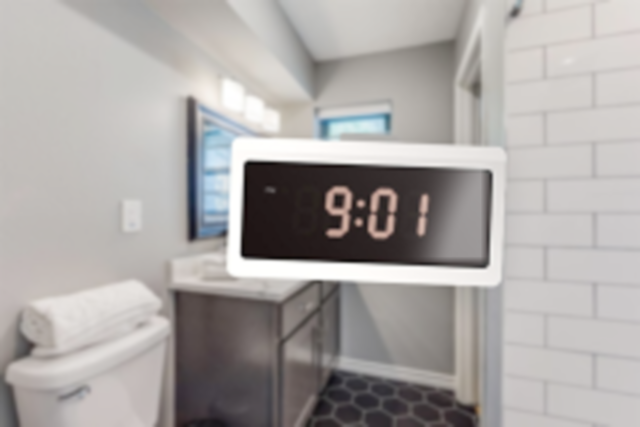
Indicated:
h=9 m=1
